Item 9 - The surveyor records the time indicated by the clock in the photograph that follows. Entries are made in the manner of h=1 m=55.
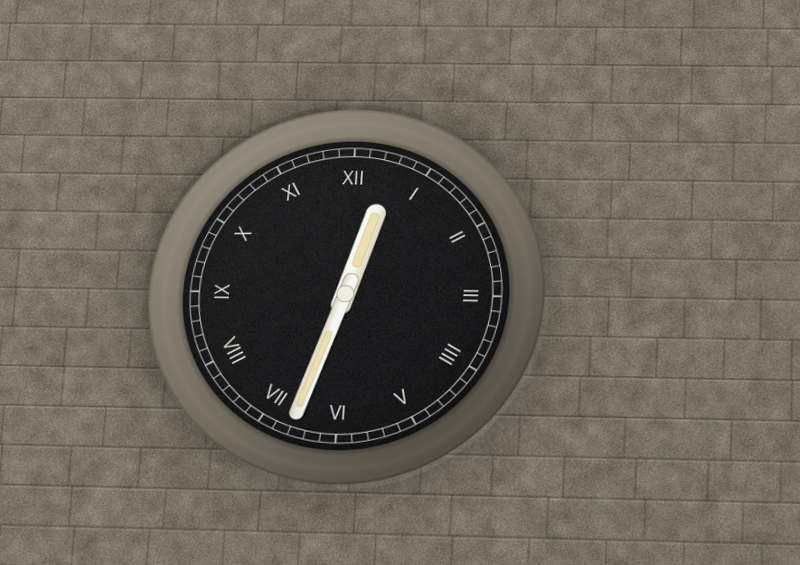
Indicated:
h=12 m=33
